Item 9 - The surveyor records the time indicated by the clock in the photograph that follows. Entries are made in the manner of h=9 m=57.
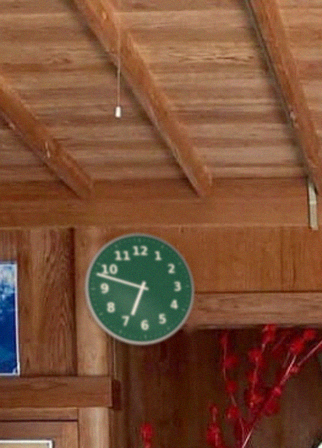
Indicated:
h=6 m=48
